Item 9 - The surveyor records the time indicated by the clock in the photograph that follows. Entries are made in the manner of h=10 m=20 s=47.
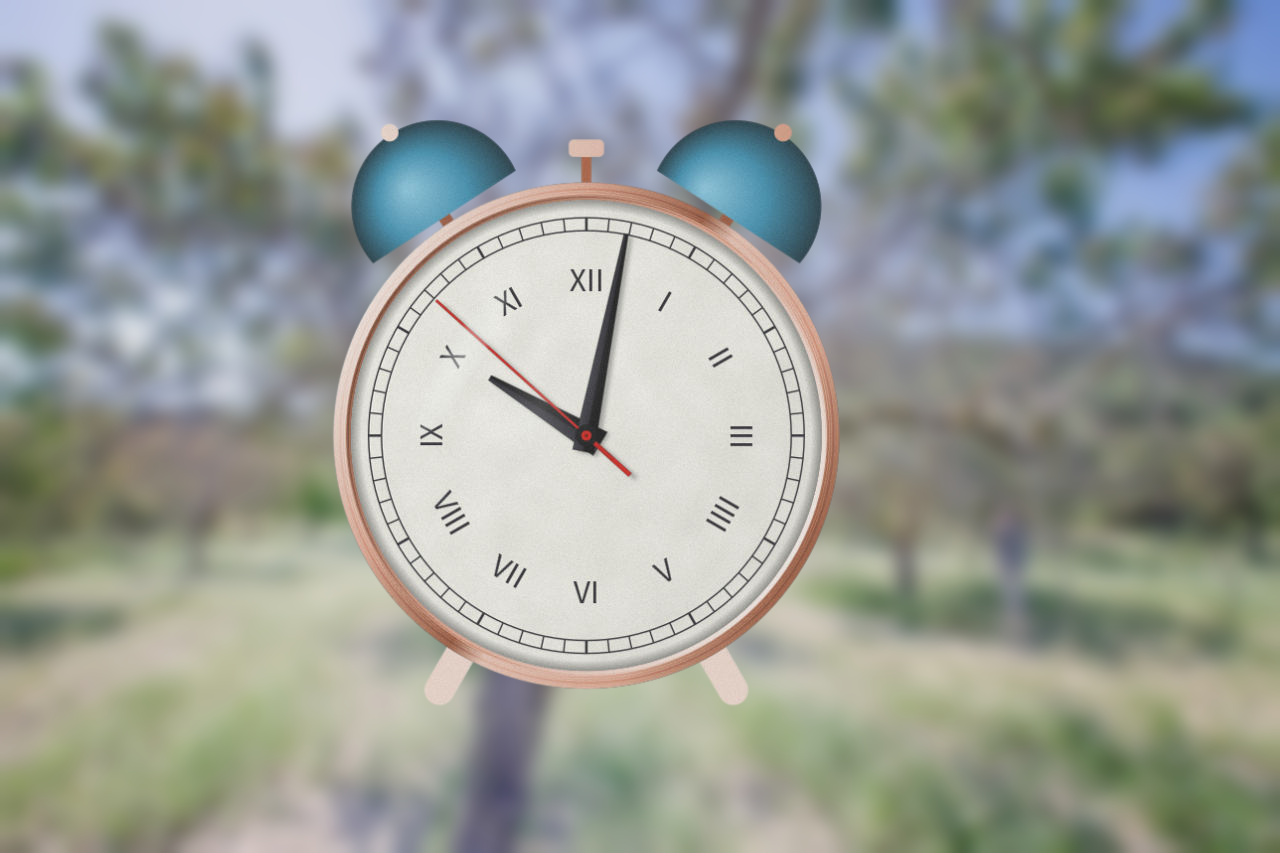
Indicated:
h=10 m=1 s=52
